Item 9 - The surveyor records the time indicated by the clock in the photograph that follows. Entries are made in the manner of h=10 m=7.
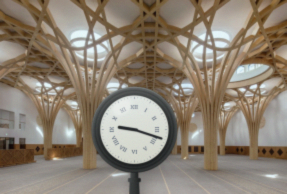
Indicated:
h=9 m=18
